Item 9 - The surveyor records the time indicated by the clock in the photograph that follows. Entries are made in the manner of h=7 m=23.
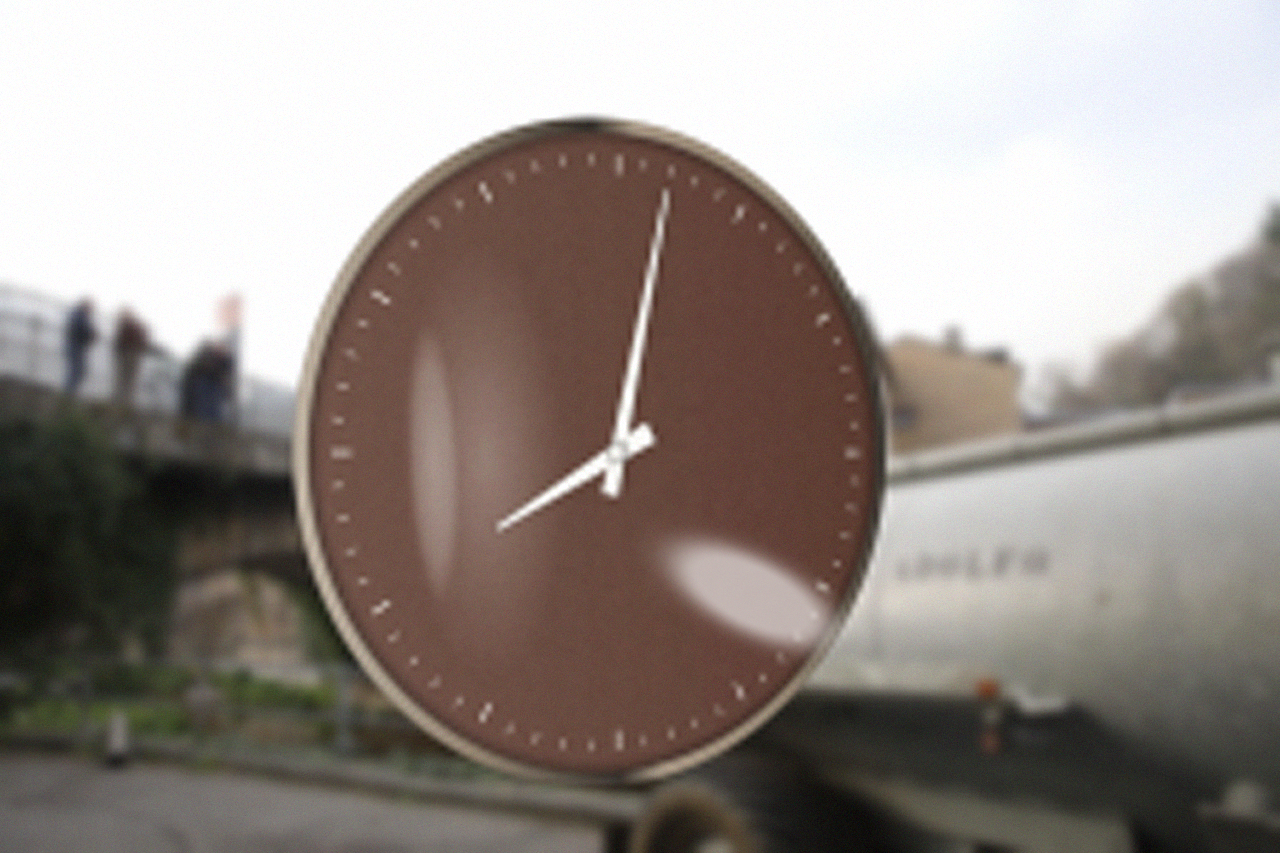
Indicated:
h=8 m=2
